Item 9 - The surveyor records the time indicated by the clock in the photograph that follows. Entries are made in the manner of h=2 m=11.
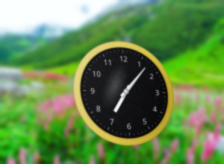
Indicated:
h=7 m=7
